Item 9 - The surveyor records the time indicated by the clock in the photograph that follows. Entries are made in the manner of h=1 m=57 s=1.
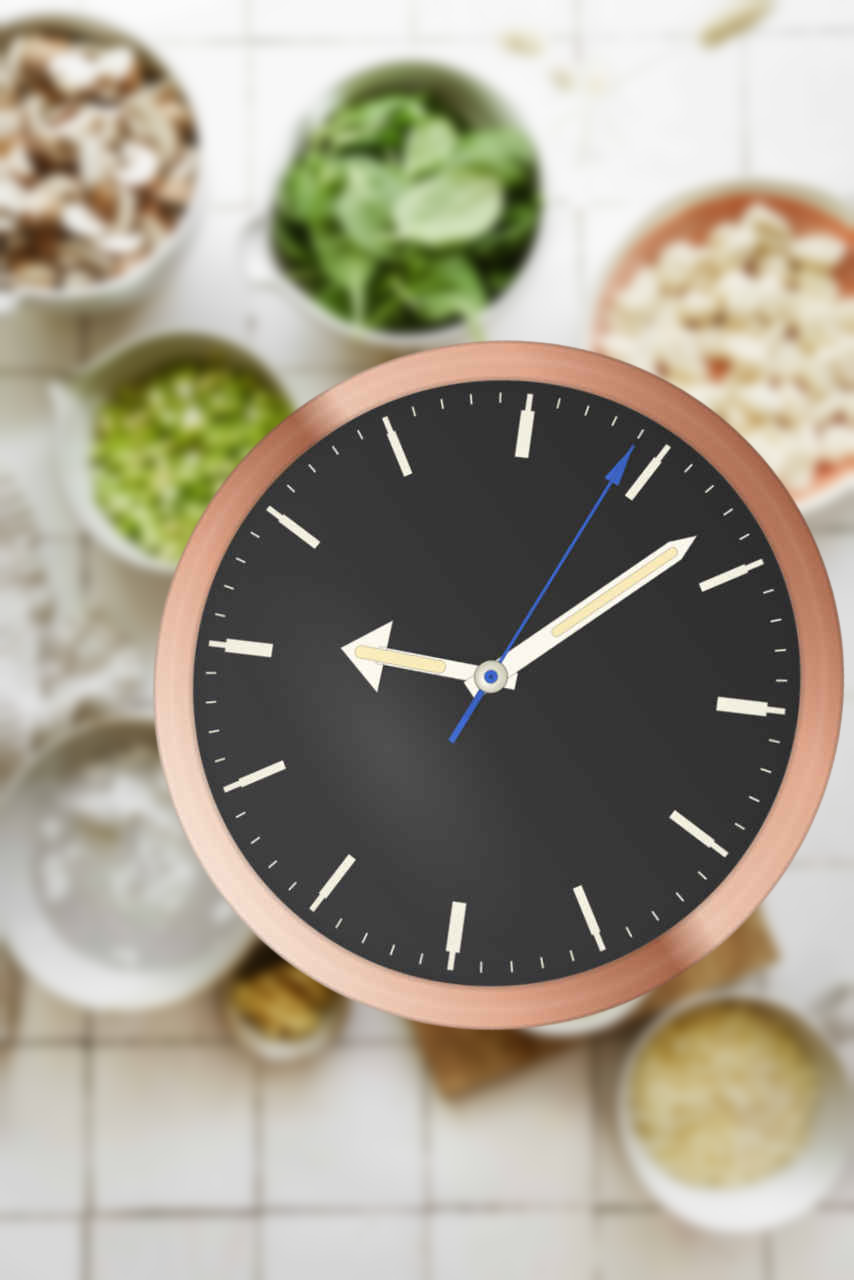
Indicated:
h=9 m=8 s=4
